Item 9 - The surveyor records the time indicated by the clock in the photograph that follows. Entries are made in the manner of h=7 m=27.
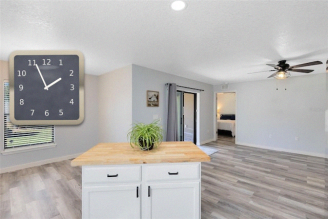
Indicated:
h=1 m=56
